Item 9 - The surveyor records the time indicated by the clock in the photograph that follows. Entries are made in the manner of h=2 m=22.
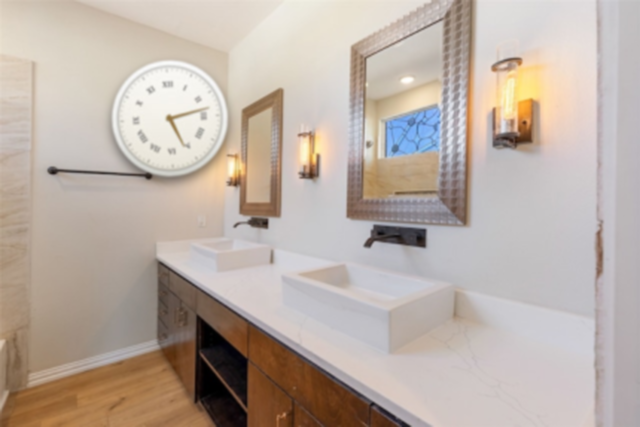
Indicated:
h=5 m=13
